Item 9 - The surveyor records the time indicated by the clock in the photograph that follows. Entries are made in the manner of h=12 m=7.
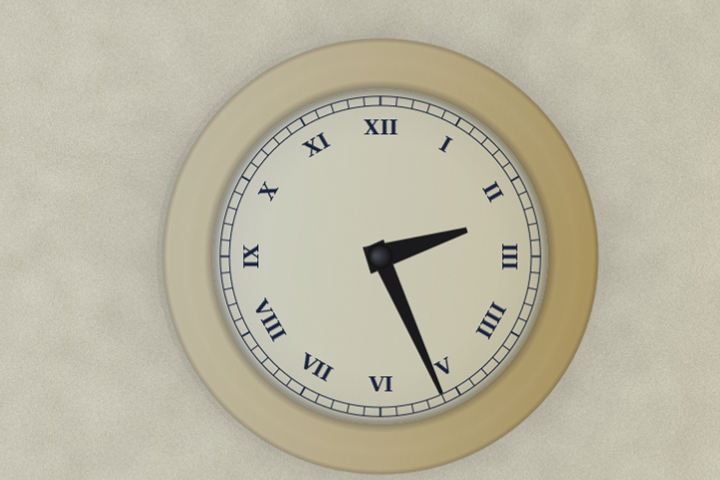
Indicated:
h=2 m=26
